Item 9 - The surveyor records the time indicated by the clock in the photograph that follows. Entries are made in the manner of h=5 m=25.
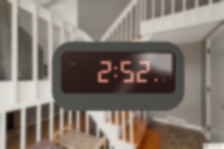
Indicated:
h=2 m=52
